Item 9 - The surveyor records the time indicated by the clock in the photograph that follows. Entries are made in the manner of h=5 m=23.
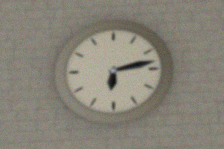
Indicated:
h=6 m=13
